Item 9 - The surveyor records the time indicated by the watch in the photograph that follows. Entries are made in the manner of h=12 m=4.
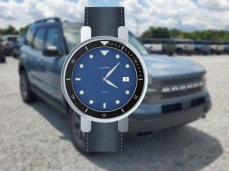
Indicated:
h=4 m=7
